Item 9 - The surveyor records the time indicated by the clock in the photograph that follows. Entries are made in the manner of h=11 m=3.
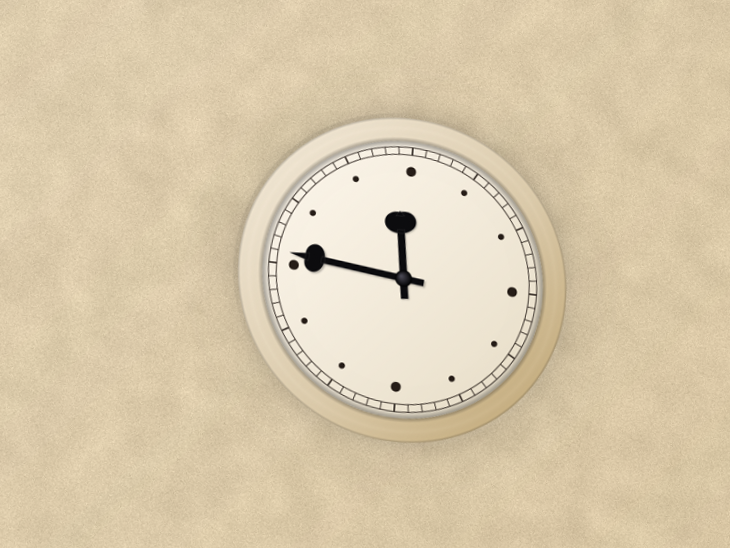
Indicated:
h=11 m=46
